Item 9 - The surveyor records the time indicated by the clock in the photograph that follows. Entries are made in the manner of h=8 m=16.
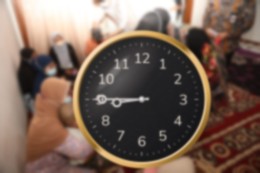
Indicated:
h=8 m=45
